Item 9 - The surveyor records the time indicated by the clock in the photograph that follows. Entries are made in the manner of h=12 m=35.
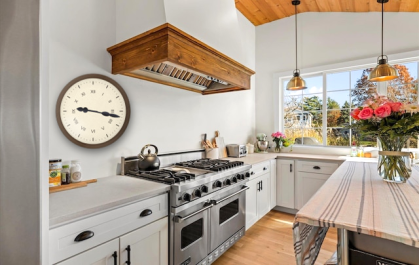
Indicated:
h=9 m=17
